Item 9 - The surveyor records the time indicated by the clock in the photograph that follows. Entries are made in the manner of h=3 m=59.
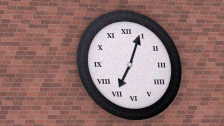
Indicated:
h=7 m=4
